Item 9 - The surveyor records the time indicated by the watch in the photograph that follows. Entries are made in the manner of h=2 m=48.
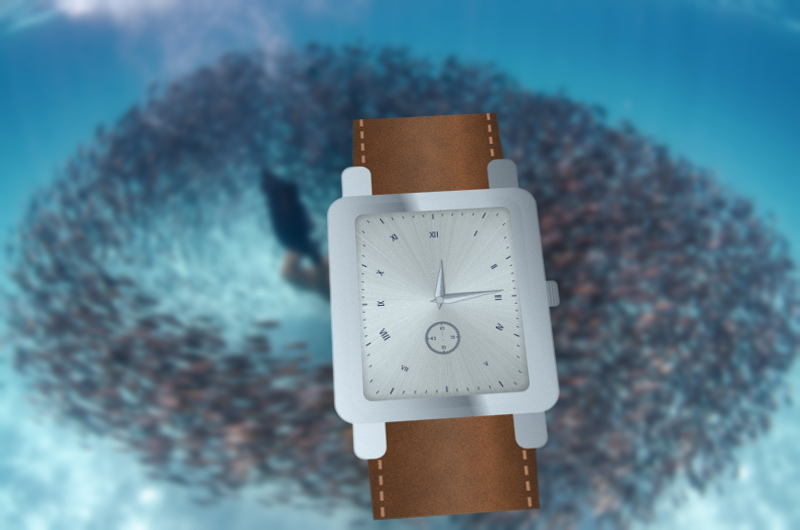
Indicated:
h=12 m=14
